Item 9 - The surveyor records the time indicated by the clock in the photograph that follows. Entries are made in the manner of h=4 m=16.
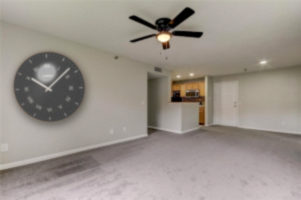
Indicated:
h=10 m=8
